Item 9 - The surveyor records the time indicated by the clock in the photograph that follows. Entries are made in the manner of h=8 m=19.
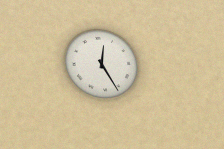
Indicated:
h=12 m=26
